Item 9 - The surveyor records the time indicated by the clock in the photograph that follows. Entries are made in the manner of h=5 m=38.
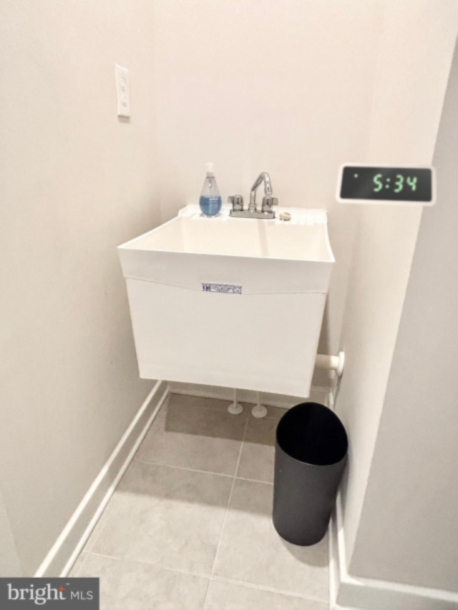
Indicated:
h=5 m=34
